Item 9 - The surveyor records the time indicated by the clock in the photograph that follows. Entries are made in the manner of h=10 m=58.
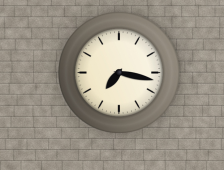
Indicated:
h=7 m=17
